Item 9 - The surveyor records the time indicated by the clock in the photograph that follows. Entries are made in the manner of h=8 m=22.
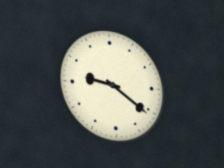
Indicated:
h=9 m=21
